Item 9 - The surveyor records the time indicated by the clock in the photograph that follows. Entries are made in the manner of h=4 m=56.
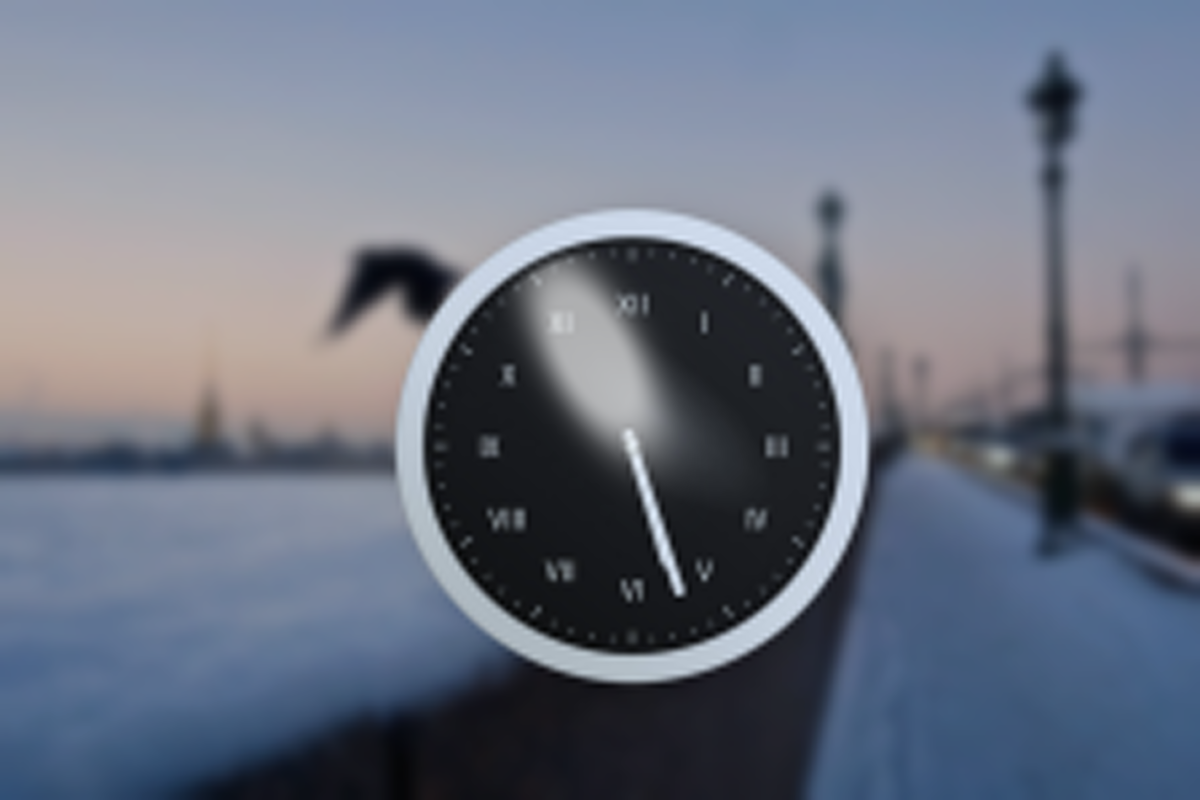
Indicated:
h=5 m=27
